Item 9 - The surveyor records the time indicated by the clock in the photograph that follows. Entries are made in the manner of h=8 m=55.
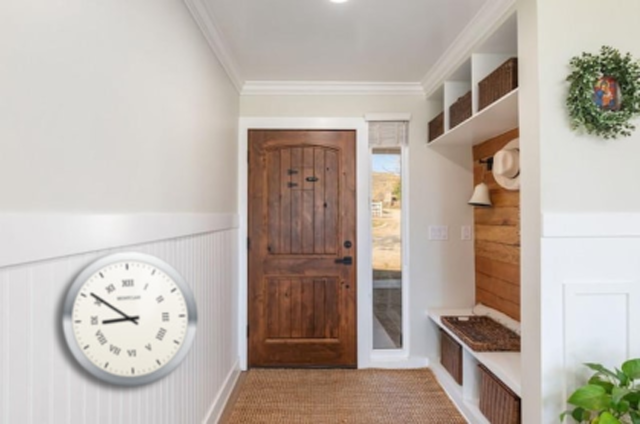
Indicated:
h=8 m=51
